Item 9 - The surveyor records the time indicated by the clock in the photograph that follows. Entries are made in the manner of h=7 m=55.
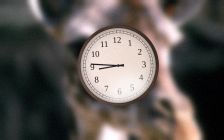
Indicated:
h=8 m=46
